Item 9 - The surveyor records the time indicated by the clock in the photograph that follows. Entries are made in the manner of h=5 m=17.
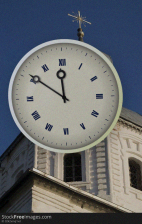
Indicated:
h=11 m=51
